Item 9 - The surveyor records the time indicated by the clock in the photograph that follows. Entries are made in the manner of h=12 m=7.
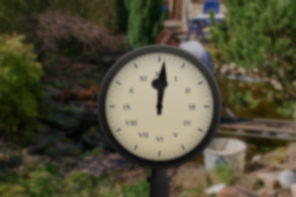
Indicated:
h=12 m=1
